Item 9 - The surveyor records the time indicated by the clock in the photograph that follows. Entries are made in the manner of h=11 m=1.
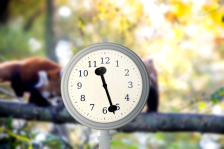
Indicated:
h=11 m=27
